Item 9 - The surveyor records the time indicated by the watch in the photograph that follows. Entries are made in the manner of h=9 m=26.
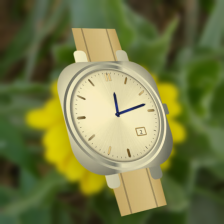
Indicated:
h=12 m=13
